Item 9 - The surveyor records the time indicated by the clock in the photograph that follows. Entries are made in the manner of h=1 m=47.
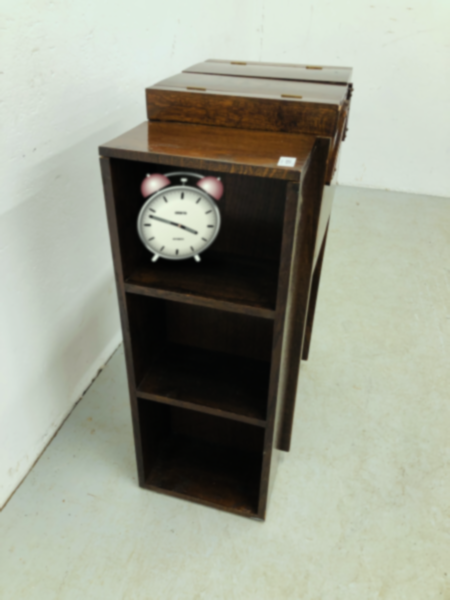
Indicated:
h=3 m=48
